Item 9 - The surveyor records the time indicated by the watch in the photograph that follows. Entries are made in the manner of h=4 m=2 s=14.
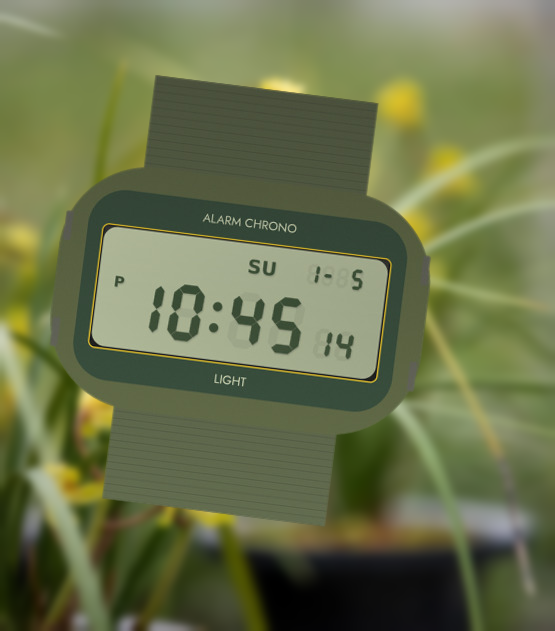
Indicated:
h=10 m=45 s=14
